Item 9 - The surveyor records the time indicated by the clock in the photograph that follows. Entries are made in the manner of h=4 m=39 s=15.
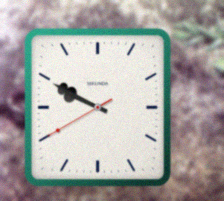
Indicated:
h=9 m=49 s=40
